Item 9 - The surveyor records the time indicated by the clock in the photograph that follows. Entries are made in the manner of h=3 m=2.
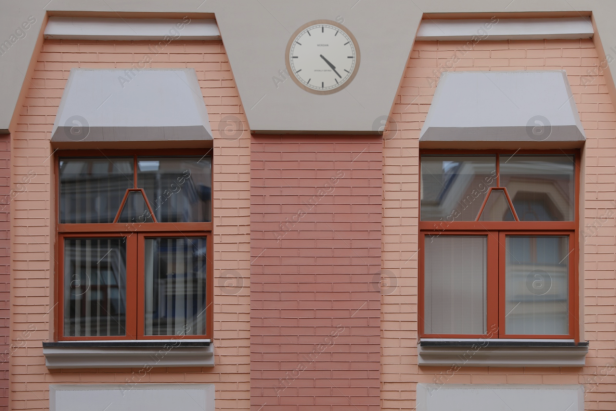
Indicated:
h=4 m=23
